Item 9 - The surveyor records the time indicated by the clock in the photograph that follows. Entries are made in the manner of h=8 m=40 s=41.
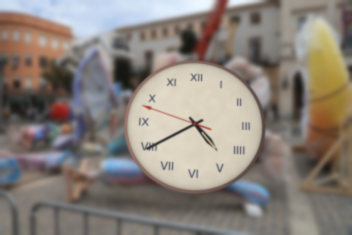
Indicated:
h=4 m=39 s=48
